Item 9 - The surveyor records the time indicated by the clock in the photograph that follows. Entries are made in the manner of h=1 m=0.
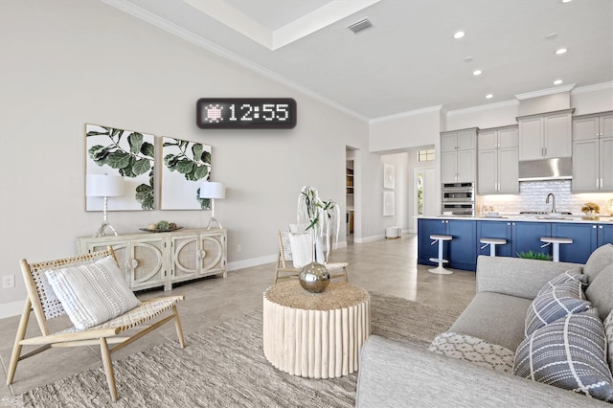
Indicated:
h=12 m=55
